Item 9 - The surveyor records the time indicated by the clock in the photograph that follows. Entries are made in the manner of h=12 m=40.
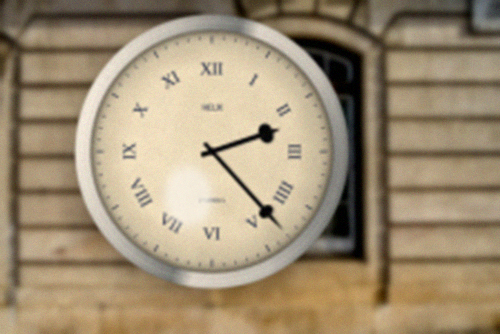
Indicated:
h=2 m=23
